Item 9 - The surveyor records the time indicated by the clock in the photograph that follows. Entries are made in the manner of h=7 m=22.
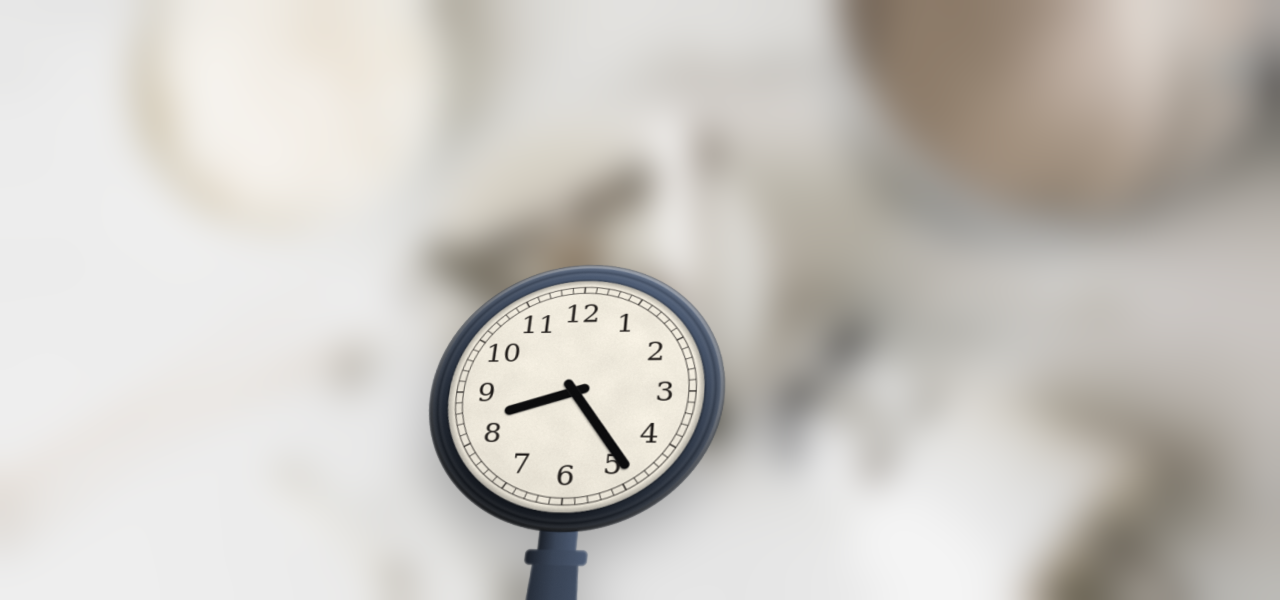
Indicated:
h=8 m=24
